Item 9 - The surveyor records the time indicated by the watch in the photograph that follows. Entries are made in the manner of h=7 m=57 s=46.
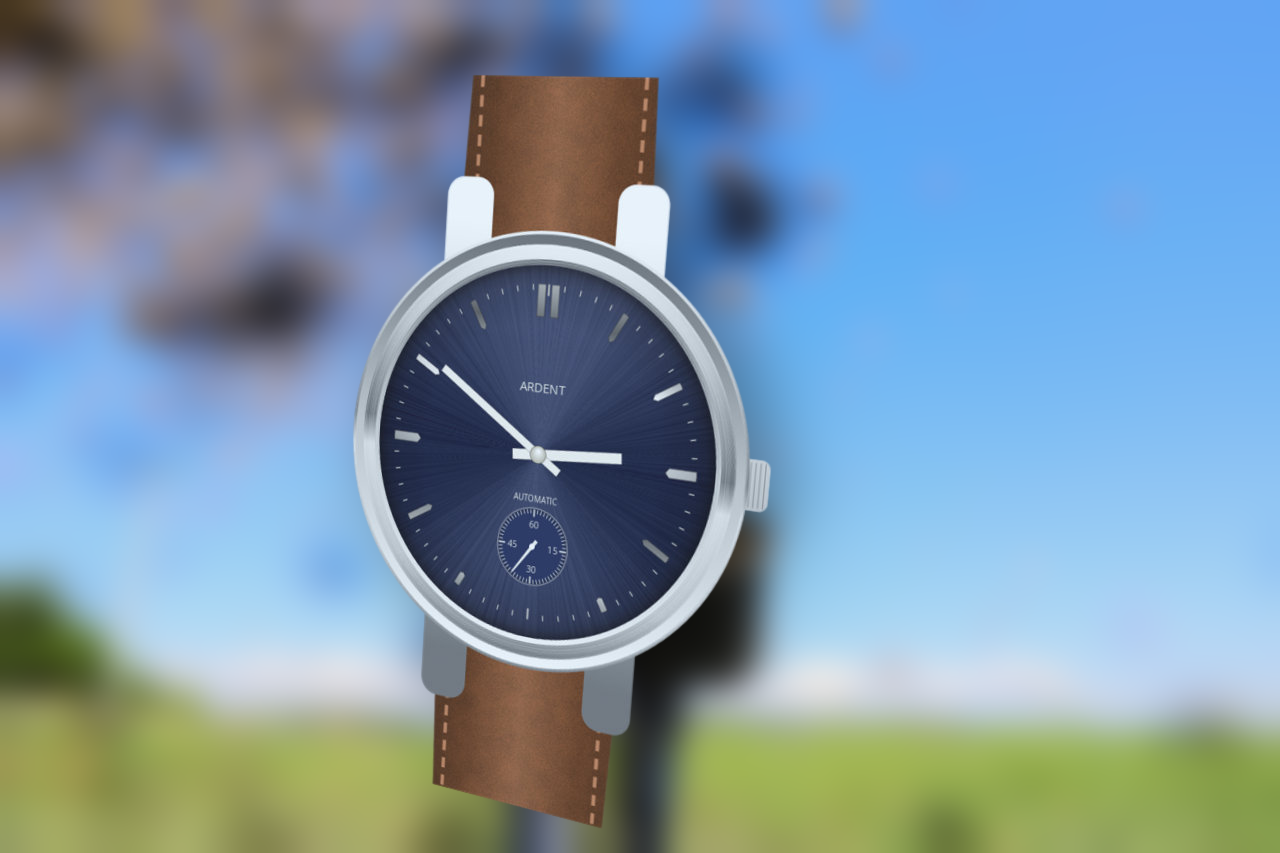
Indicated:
h=2 m=50 s=36
